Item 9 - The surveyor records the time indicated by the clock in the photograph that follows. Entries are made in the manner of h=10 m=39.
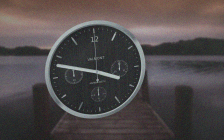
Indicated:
h=3 m=48
